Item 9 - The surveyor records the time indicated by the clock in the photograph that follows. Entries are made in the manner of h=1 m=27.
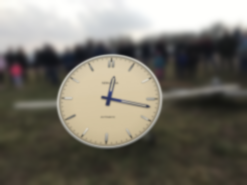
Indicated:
h=12 m=17
